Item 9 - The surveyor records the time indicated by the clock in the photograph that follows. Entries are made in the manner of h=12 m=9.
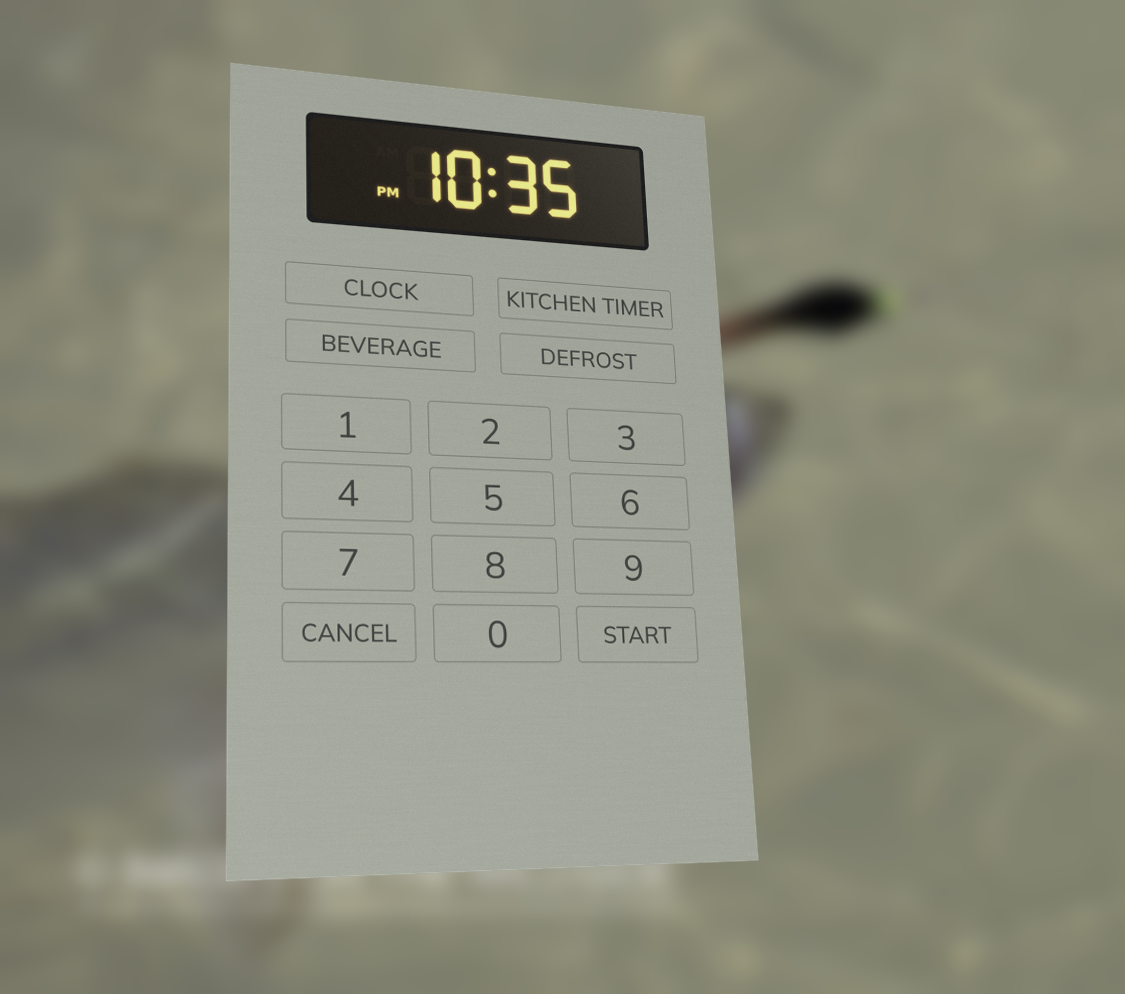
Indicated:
h=10 m=35
